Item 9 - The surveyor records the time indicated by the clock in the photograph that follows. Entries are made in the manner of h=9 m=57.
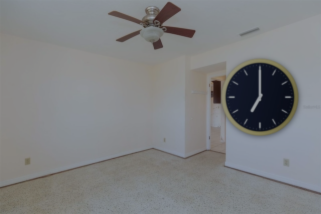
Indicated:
h=7 m=0
